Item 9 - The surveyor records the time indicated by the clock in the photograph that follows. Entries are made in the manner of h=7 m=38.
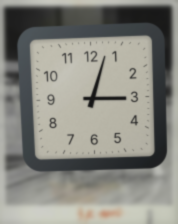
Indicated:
h=3 m=3
